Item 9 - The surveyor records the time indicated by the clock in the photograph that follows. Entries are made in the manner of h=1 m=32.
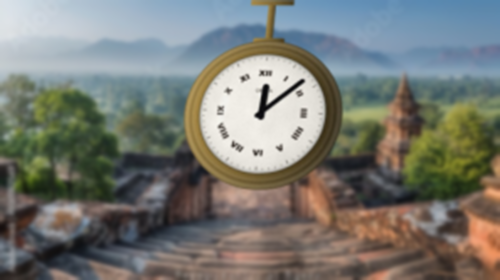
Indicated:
h=12 m=8
